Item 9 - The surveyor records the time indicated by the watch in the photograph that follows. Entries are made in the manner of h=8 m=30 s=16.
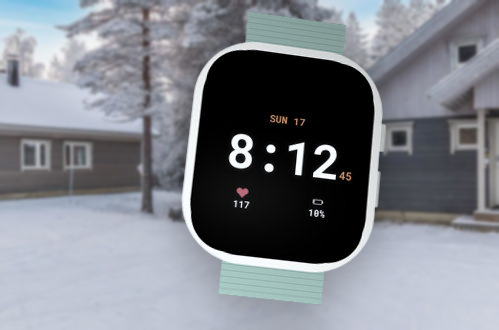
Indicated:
h=8 m=12 s=45
